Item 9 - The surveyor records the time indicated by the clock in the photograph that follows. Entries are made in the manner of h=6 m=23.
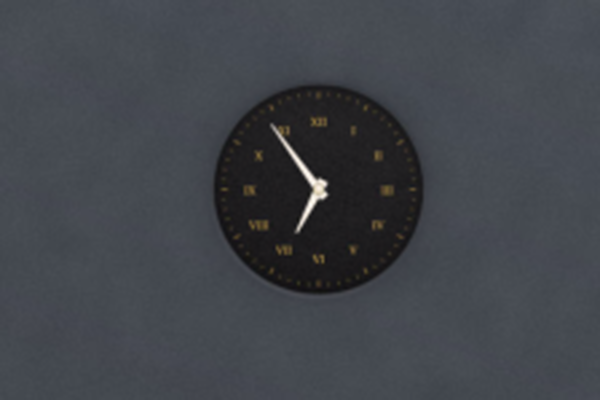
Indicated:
h=6 m=54
